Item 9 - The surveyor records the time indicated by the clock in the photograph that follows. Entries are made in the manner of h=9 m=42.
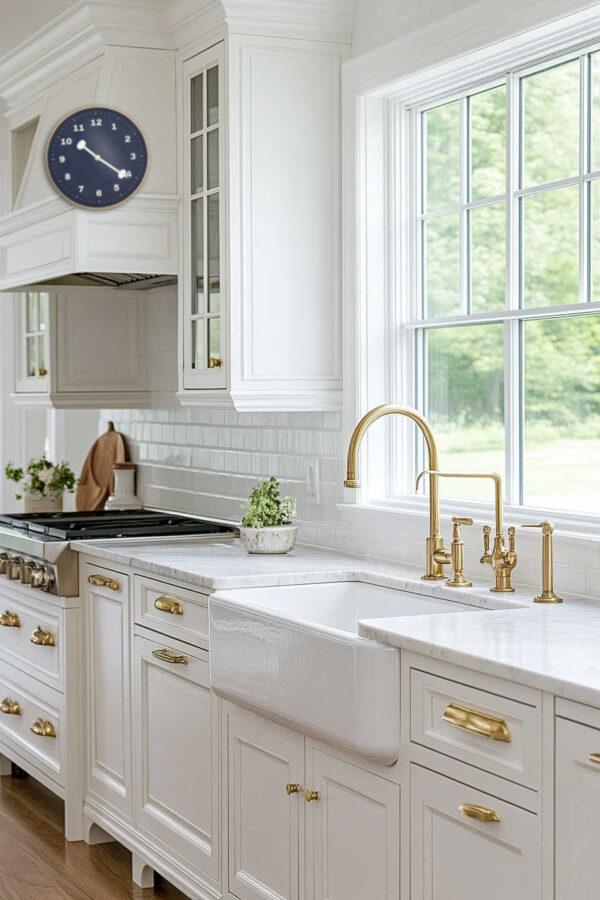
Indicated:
h=10 m=21
